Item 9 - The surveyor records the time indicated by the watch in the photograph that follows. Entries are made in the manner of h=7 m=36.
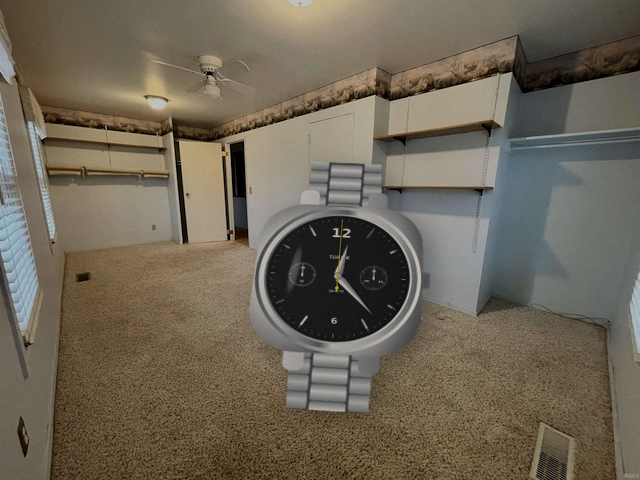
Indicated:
h=12 m=23
